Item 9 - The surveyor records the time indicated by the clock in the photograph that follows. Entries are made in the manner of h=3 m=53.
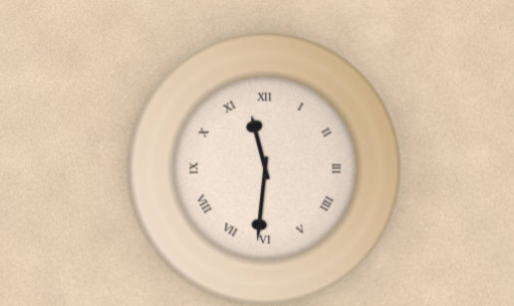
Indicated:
h=11 m=31
